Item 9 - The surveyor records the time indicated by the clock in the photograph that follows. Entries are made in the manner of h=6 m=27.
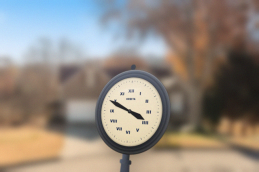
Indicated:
h=3 m=49
